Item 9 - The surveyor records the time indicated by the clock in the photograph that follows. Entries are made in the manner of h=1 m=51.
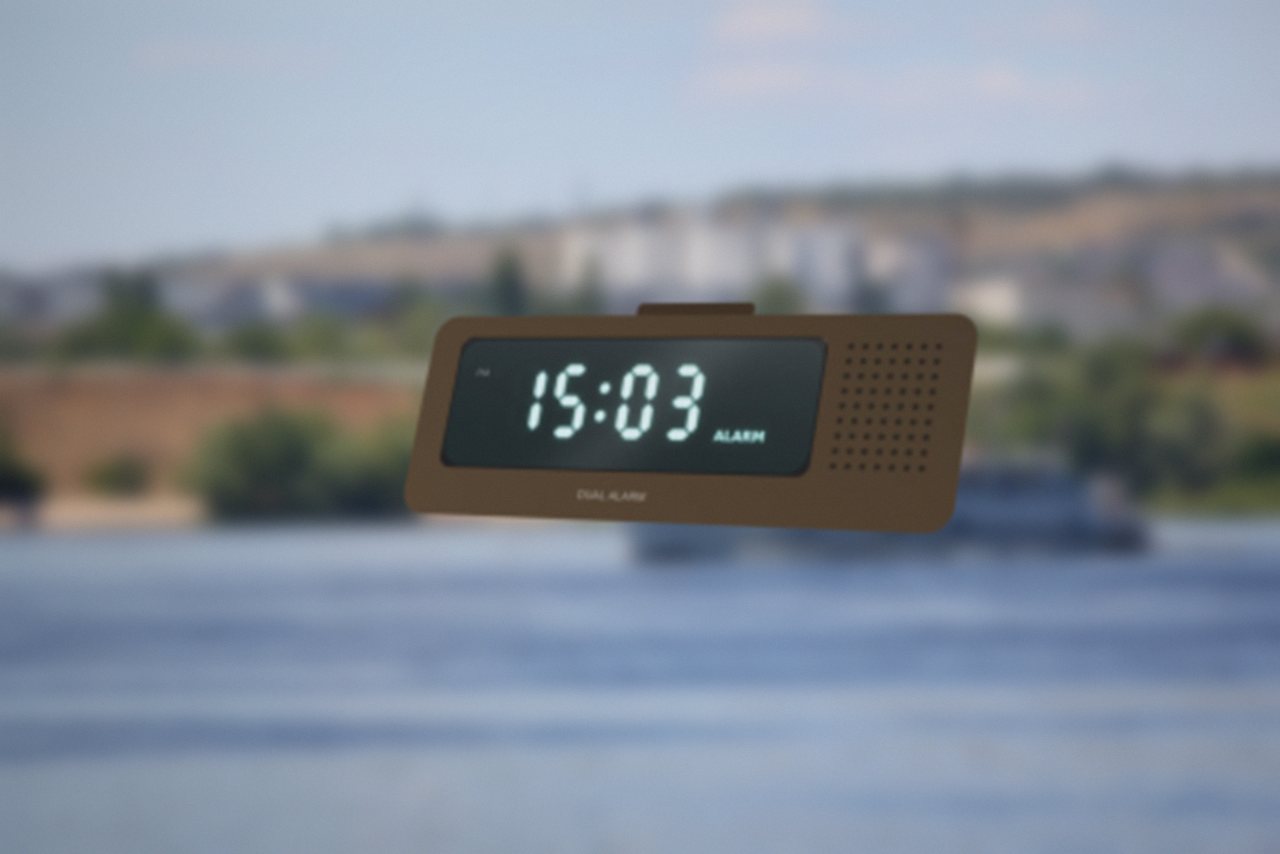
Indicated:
h=15 m=3
